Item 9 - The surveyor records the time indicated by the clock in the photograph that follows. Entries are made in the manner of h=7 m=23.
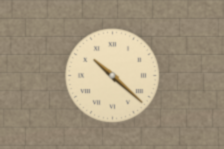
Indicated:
h=10 m=22
